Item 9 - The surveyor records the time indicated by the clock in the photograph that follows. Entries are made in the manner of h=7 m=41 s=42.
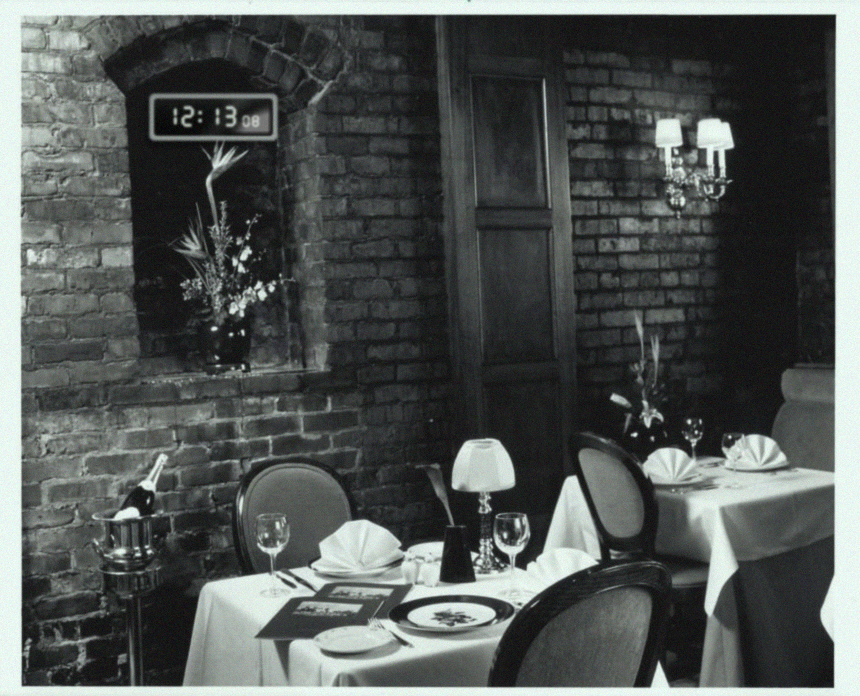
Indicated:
h=12 m=13 s=8
